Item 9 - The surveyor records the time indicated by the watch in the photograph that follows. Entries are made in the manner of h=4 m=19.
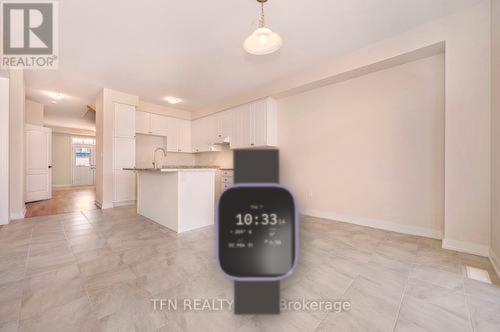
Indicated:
h=10 m=33
